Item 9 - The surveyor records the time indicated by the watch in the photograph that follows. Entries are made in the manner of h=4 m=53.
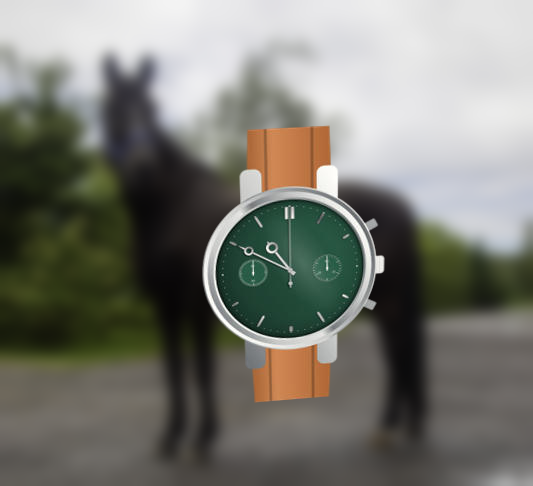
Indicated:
h=10 m=50
